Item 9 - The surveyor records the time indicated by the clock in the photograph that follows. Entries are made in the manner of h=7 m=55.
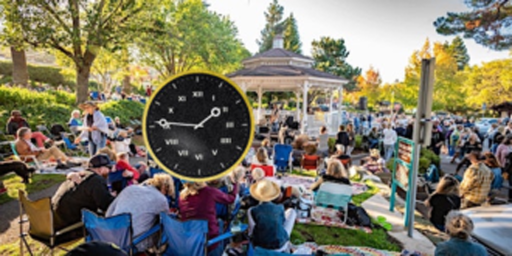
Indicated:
h=1 m=46
